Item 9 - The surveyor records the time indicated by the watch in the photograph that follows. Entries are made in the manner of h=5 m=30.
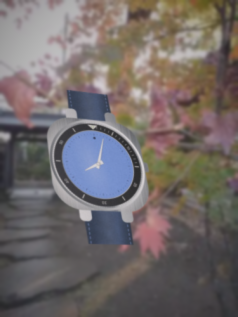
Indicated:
h=8 m=3
